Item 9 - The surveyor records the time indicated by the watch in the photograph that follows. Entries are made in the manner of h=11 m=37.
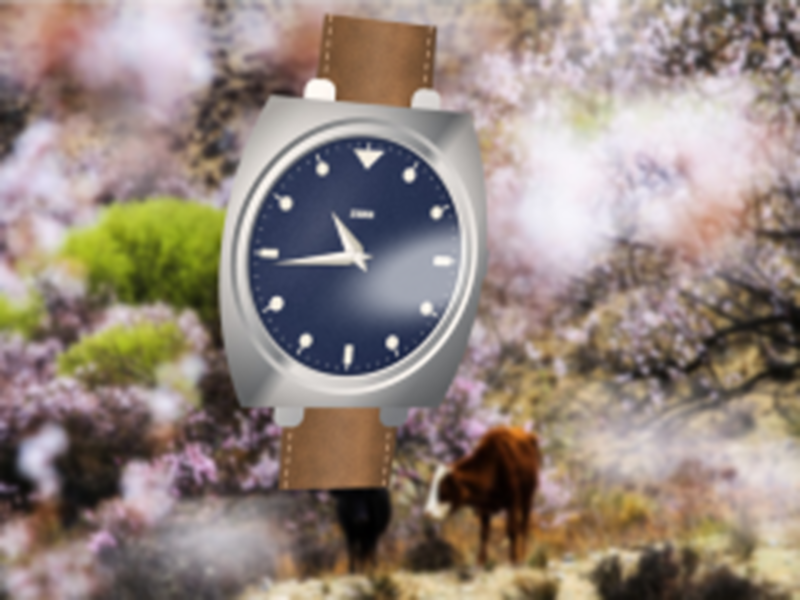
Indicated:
h=10 m=44
